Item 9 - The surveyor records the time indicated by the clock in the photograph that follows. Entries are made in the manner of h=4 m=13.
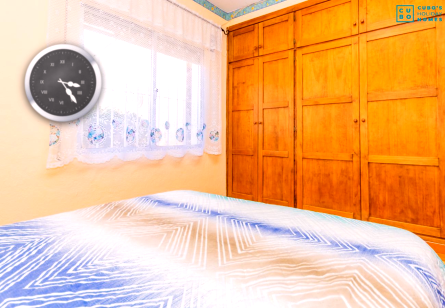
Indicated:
h=3 m=24
